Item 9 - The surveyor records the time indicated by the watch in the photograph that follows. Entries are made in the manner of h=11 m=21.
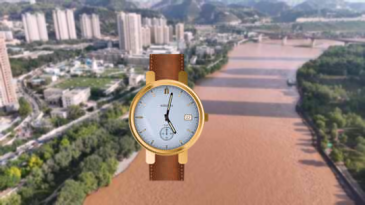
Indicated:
h=5 m=2
